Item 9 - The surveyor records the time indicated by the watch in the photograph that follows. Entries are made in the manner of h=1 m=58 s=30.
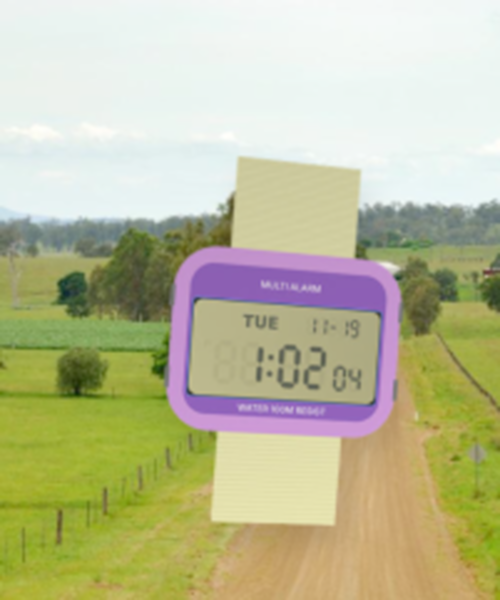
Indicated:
h=1 m=2 s=4
